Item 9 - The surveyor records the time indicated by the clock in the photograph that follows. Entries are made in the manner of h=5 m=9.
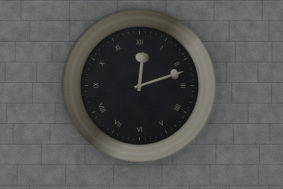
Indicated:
h=12 m=12
